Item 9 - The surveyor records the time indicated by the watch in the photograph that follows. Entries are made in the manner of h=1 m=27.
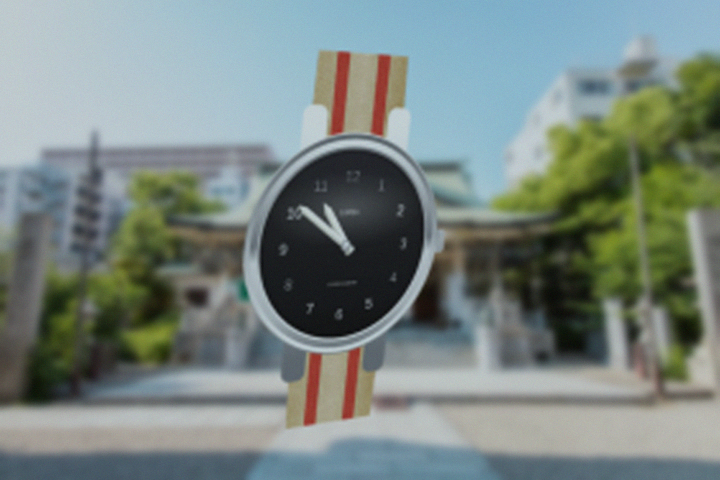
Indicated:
h=10 m=51
